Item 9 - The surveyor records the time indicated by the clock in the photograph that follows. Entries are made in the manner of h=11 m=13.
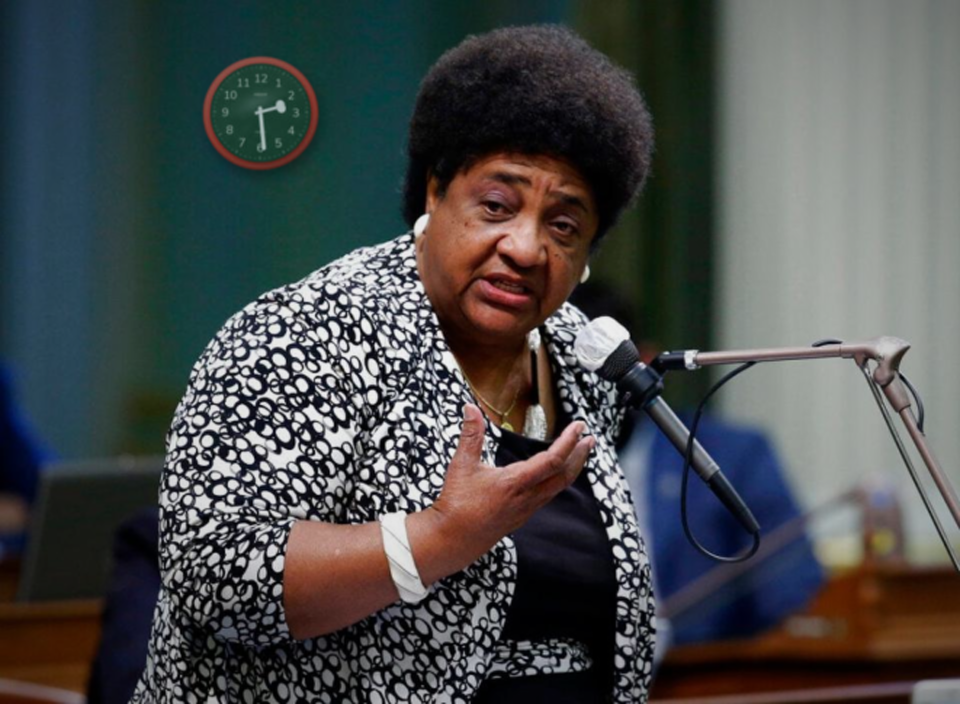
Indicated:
h=2 m=29
